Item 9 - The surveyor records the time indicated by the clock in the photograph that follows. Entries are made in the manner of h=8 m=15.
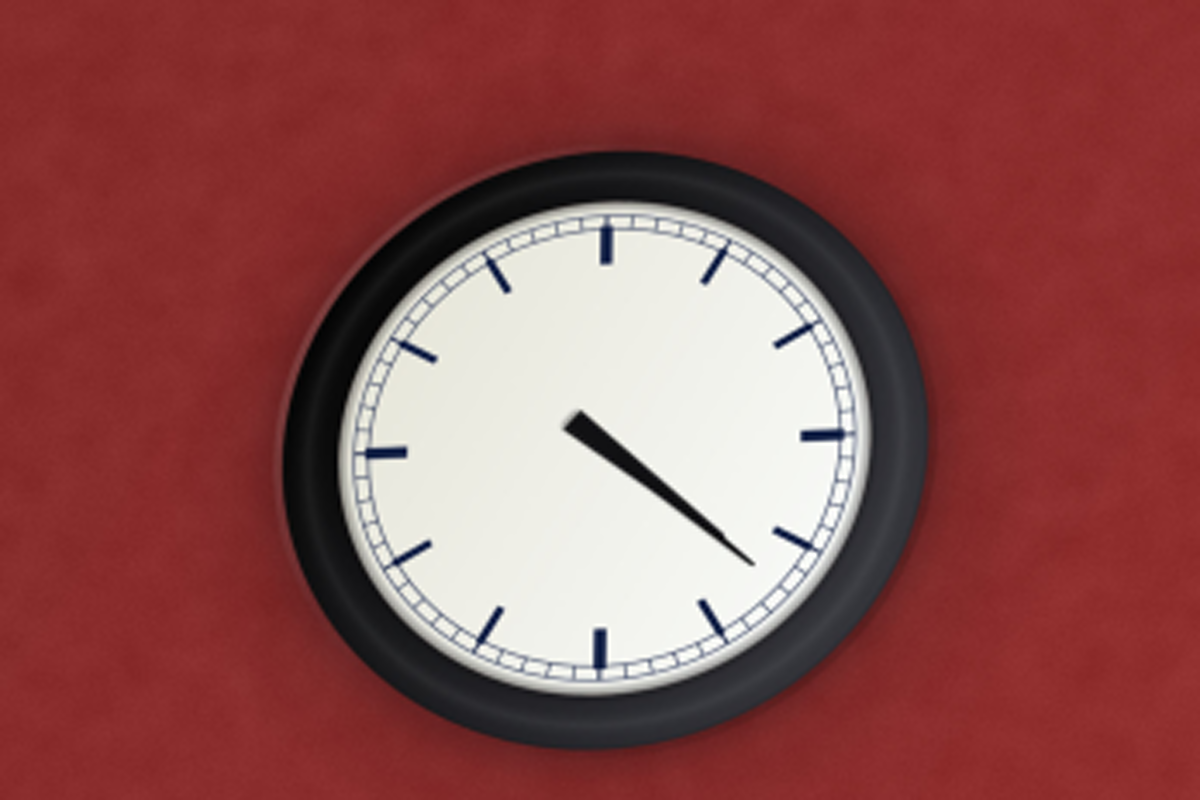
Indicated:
h=4 m=22
